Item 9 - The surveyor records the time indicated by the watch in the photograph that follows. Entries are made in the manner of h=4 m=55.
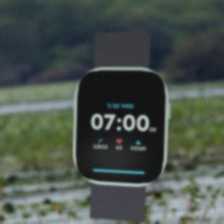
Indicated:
h=7 m=0
